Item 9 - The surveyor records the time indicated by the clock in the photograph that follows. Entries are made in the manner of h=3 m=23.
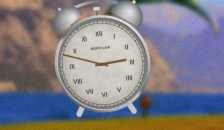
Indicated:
h=2 m=48
